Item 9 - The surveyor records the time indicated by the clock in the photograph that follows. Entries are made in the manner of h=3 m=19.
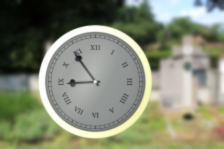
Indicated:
h=8 m=54
